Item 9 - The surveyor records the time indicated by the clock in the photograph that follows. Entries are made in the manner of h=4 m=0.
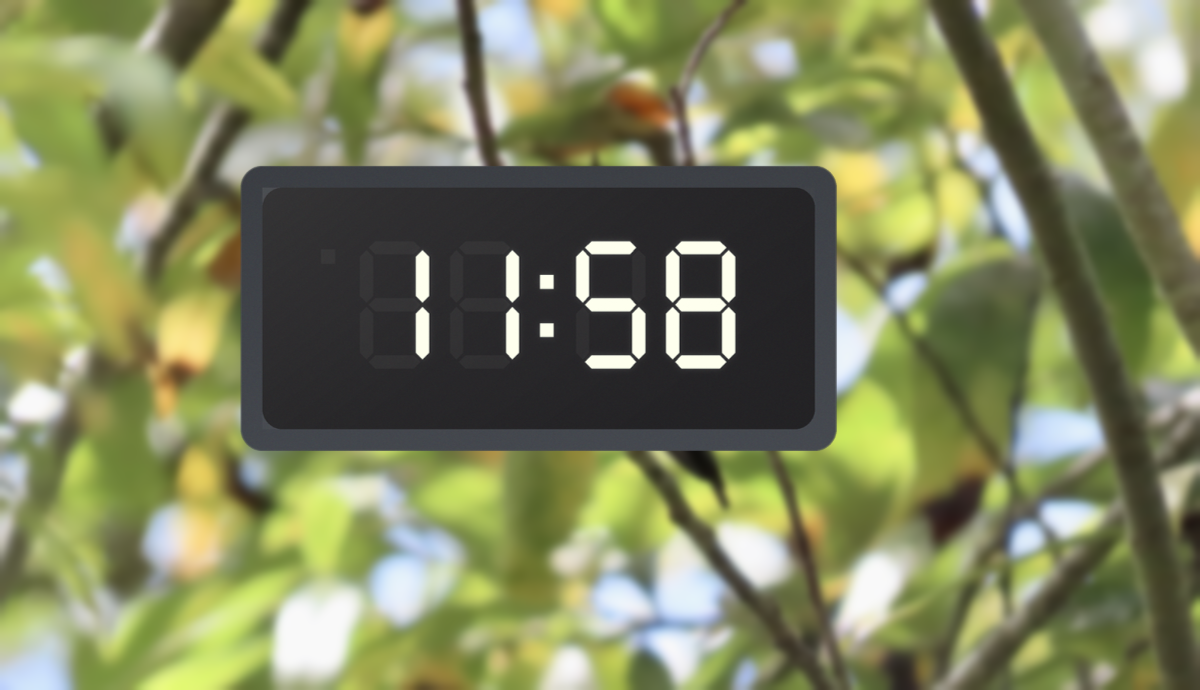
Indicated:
h=11 m=58
